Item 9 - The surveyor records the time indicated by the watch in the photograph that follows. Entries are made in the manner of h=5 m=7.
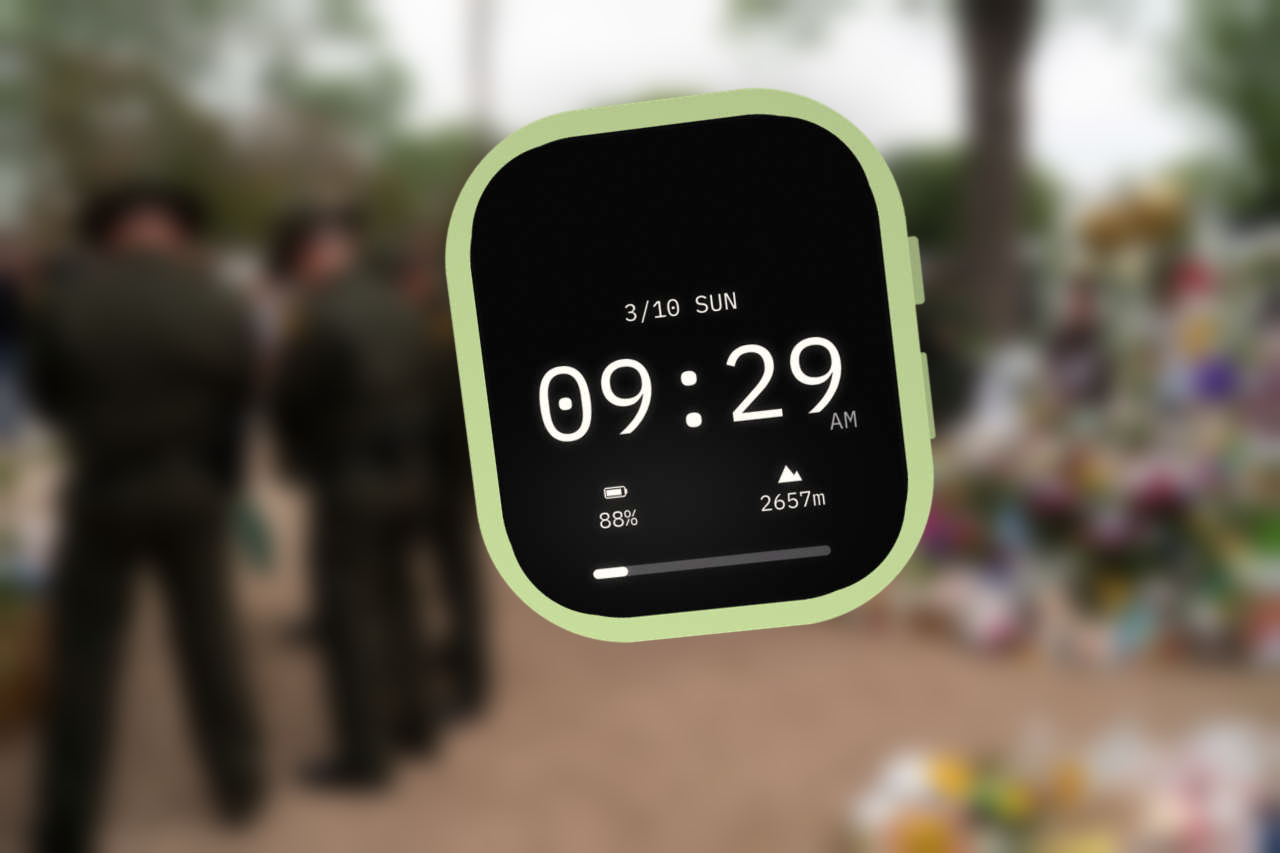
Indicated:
h=9 m=29
